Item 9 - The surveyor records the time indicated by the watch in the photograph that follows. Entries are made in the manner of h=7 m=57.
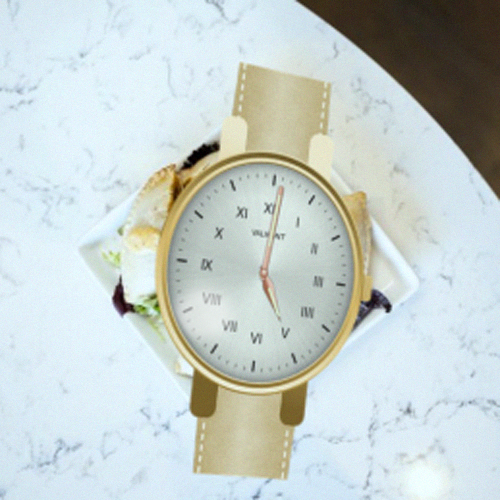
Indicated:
h=5 m=1
